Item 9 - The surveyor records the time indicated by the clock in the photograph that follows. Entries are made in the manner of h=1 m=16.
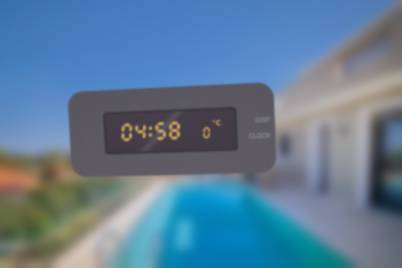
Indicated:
h=4 m=58
